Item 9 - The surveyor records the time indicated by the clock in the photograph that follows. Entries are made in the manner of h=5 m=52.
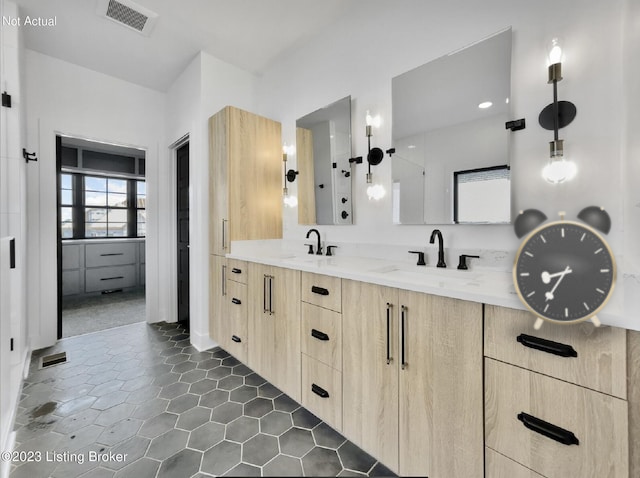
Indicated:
h=8 m=36
